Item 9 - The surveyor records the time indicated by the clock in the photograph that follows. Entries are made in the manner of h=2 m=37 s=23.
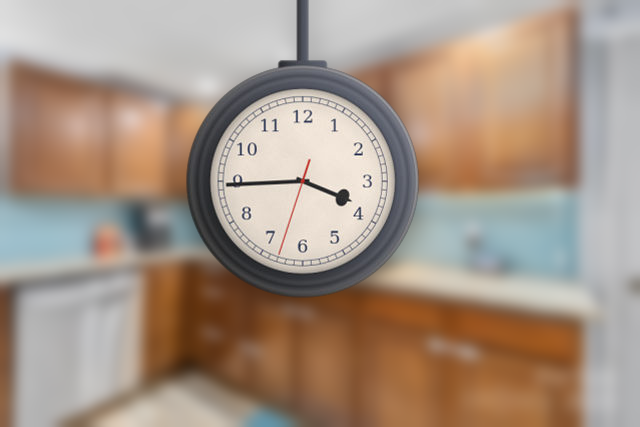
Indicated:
h=3 m=44 s=33
